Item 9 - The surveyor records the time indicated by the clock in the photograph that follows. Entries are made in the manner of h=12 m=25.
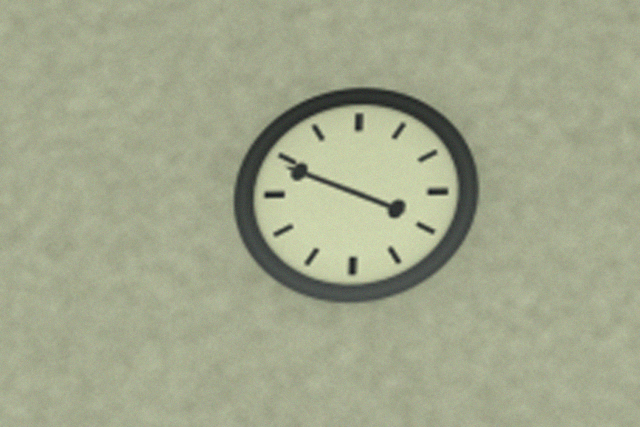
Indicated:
h=3 m=49
